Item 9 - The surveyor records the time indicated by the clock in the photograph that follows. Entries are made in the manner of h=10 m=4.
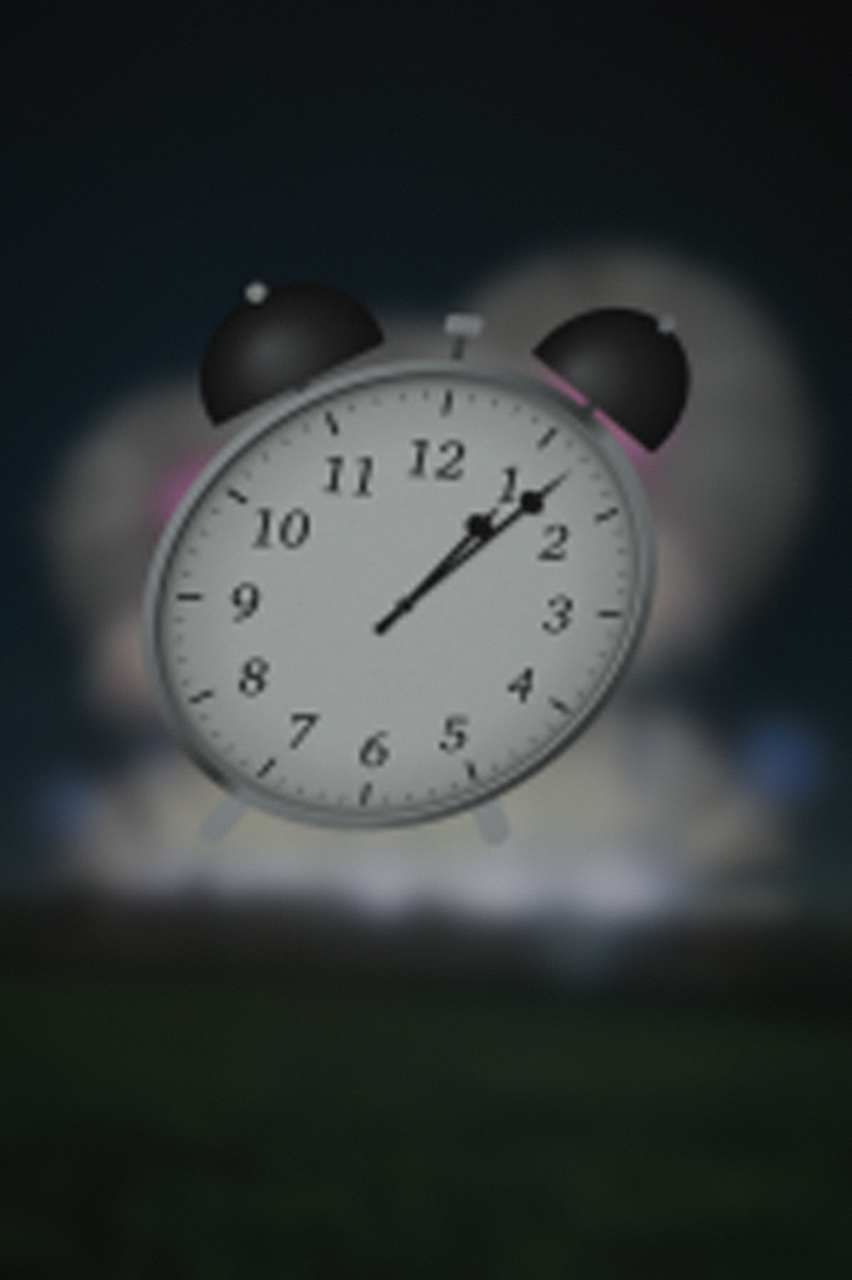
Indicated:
h=1 m=7
